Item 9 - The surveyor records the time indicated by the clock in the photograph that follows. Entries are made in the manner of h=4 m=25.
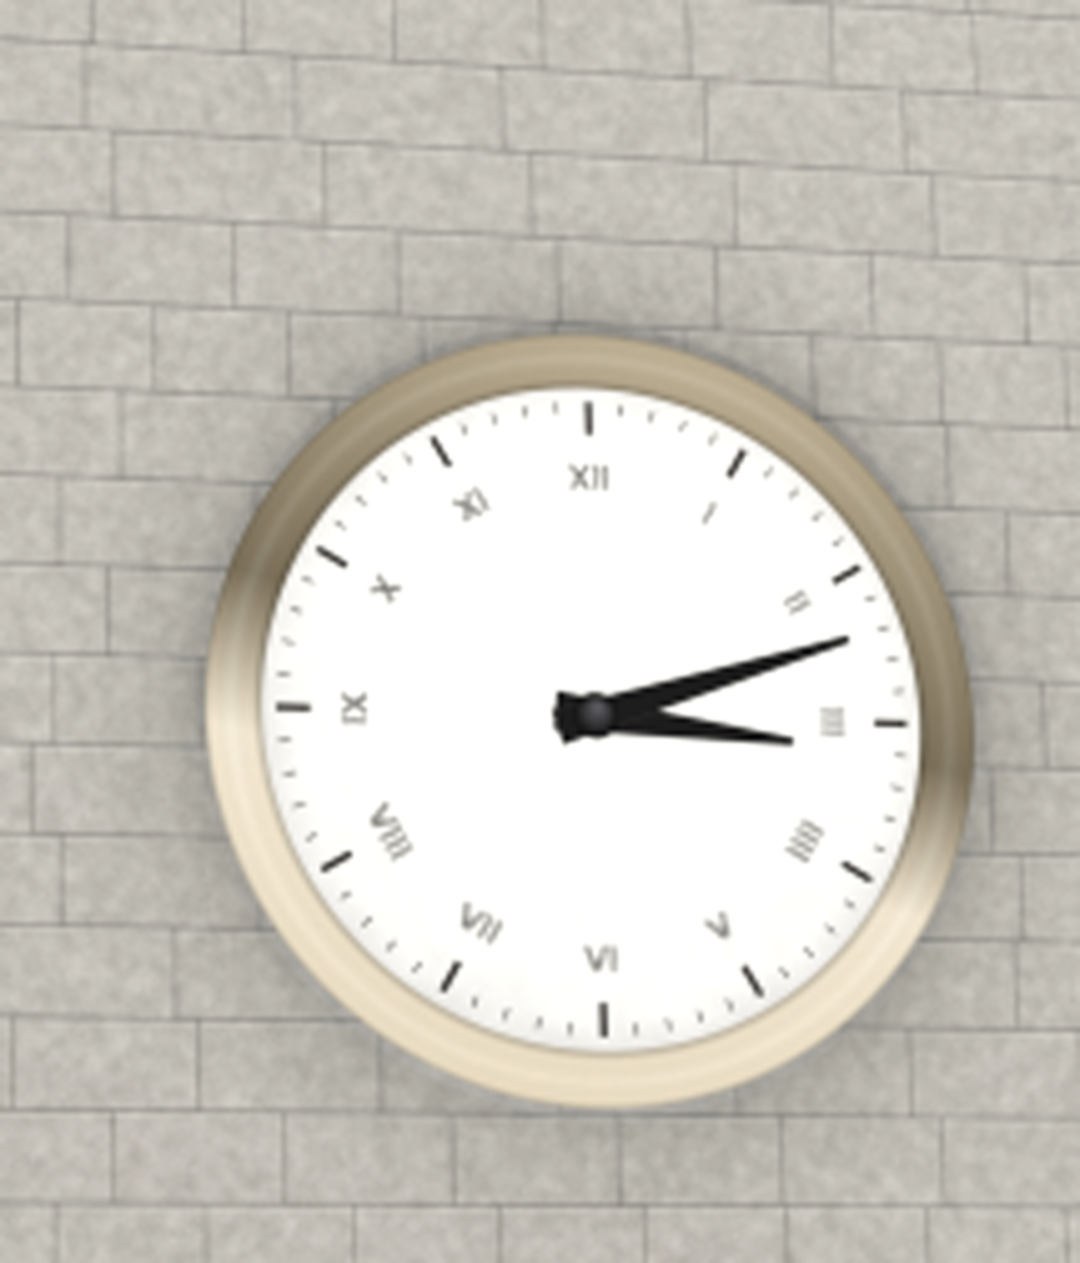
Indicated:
h=3 m=12
